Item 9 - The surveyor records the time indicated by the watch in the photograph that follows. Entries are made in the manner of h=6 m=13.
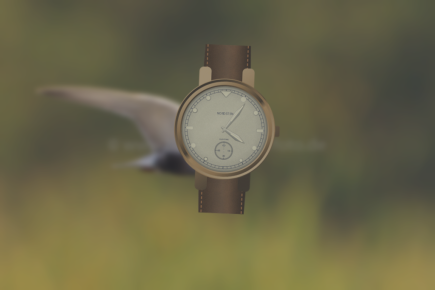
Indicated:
h=4 m=6
